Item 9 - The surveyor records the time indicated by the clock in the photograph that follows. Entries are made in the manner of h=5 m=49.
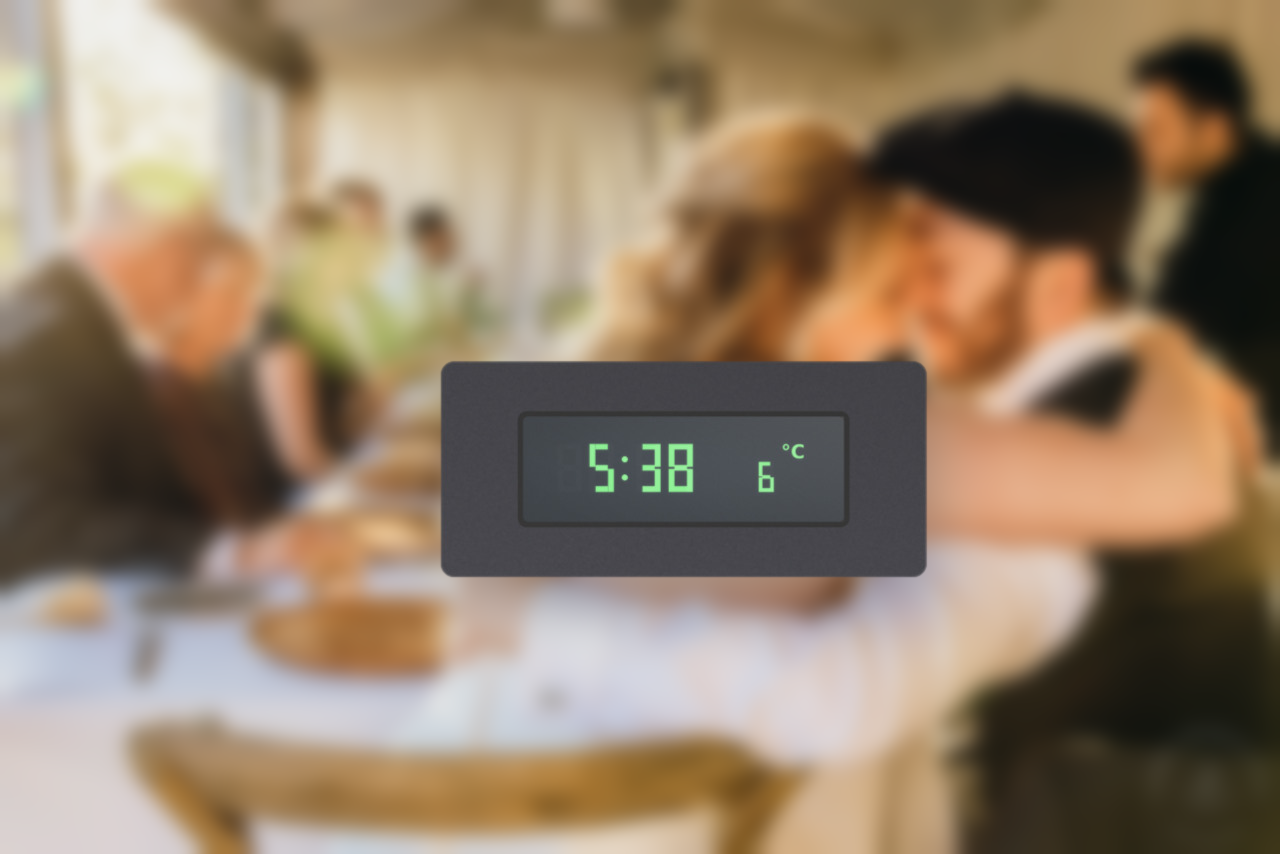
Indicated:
h=5 m=38
